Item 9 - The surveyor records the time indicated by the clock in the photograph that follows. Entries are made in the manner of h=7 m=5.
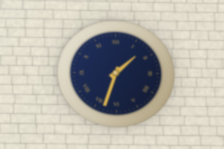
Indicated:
h=1 m=33
